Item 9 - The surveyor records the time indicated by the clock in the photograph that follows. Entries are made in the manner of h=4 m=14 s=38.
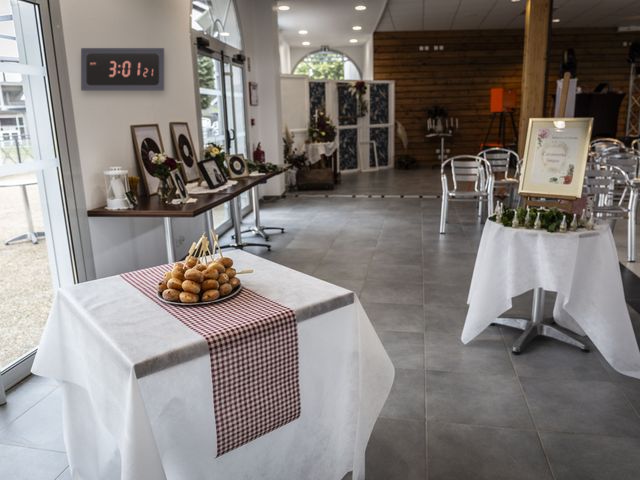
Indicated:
h=3 m=1 s=21
